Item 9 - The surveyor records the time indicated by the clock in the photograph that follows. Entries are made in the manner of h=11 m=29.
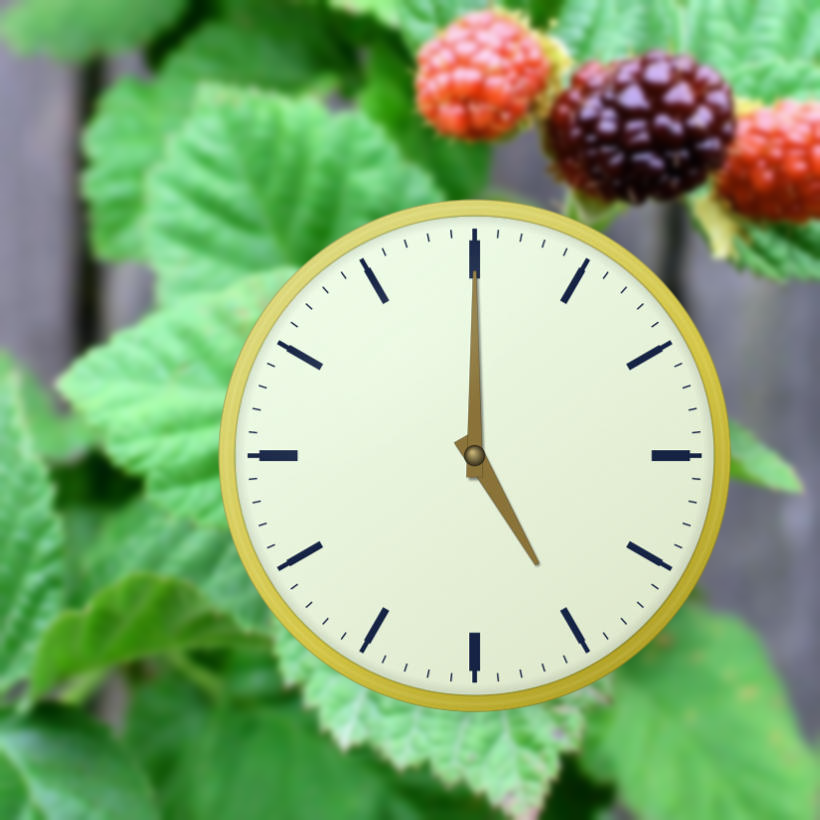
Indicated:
h=5 m=0
